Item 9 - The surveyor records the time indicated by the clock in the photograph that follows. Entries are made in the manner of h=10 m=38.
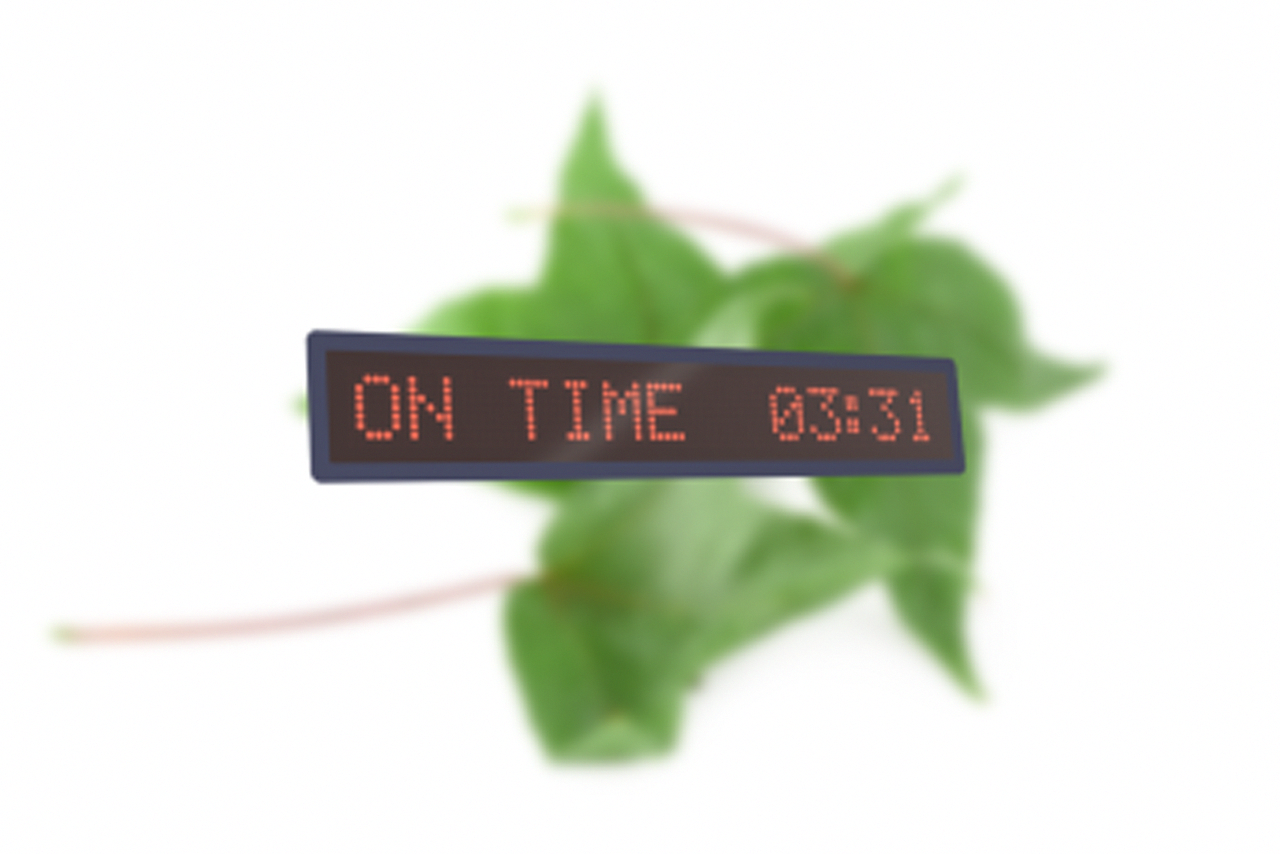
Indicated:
h=3 m=31
